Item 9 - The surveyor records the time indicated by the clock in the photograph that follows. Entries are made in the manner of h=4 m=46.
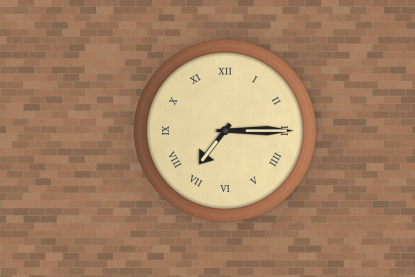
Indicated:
h=7 m=15
